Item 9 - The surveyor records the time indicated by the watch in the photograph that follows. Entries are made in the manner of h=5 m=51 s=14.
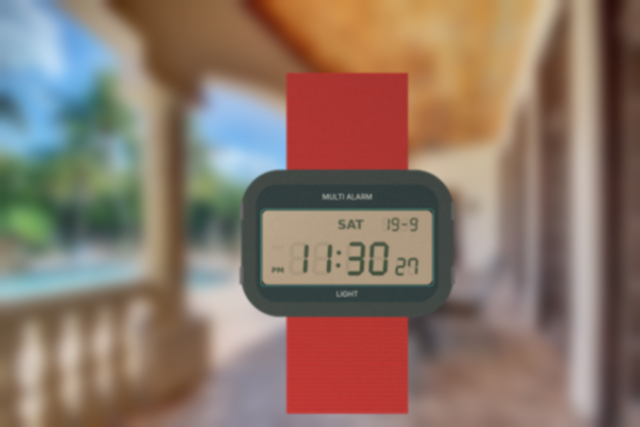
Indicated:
h=11 m=30 s=27
